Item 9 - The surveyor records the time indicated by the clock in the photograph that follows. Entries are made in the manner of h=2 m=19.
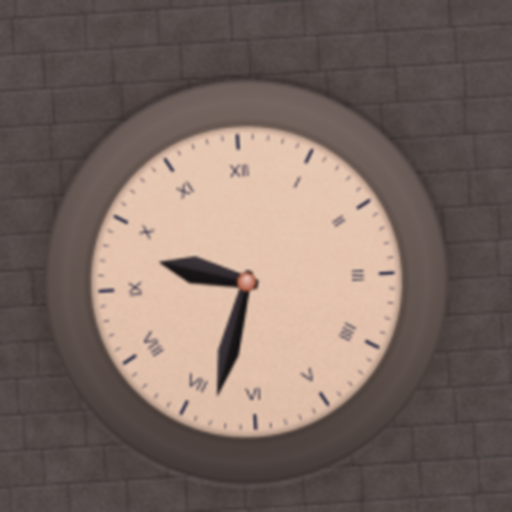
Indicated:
h=9 m=33
